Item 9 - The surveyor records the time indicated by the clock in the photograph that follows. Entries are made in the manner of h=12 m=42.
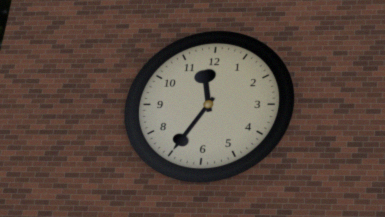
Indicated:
h=11 m=35
